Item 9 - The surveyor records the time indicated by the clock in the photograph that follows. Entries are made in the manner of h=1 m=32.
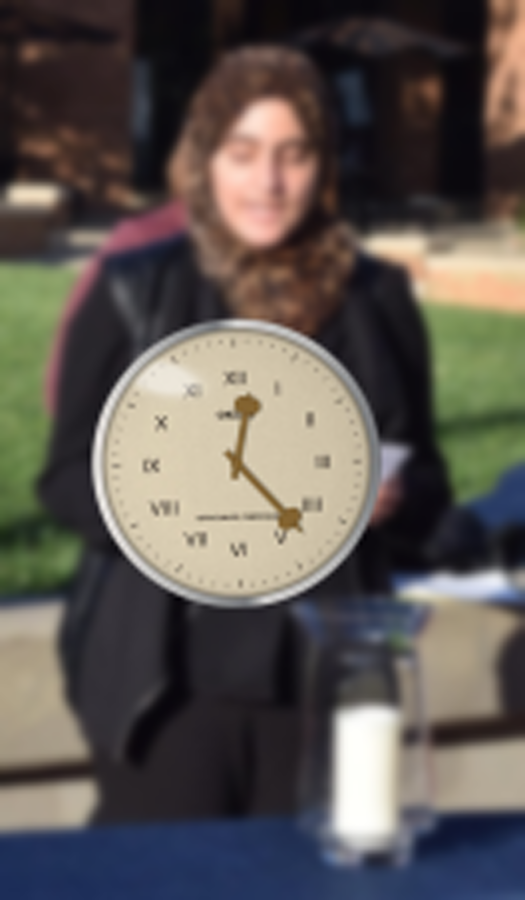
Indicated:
h=12 m=23
